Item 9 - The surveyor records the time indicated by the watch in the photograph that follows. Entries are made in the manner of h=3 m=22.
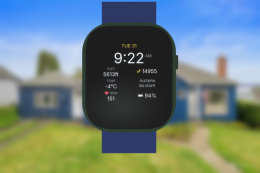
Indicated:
h=9 m=22
